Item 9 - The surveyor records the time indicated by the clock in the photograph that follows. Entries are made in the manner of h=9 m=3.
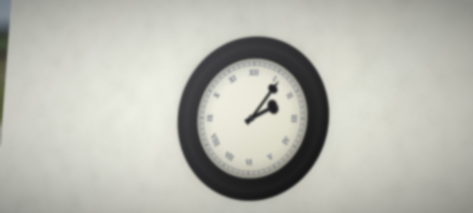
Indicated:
h=2 m=6
